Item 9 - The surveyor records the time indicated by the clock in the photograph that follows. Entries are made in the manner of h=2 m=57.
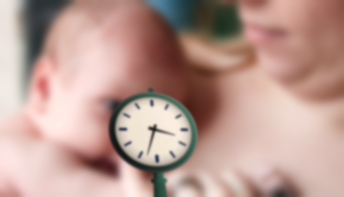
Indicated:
h=3 m=33
